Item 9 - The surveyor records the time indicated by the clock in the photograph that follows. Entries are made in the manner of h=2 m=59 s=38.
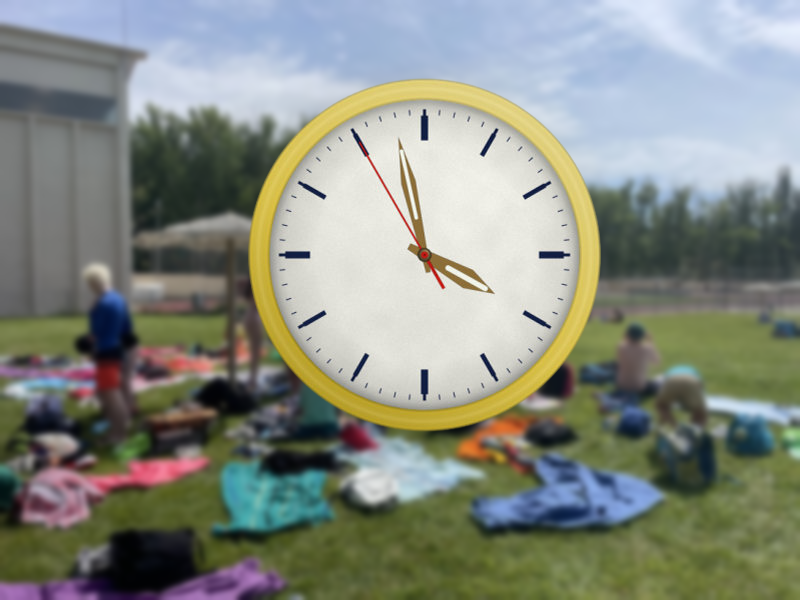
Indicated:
h=3 m=57 s=55
